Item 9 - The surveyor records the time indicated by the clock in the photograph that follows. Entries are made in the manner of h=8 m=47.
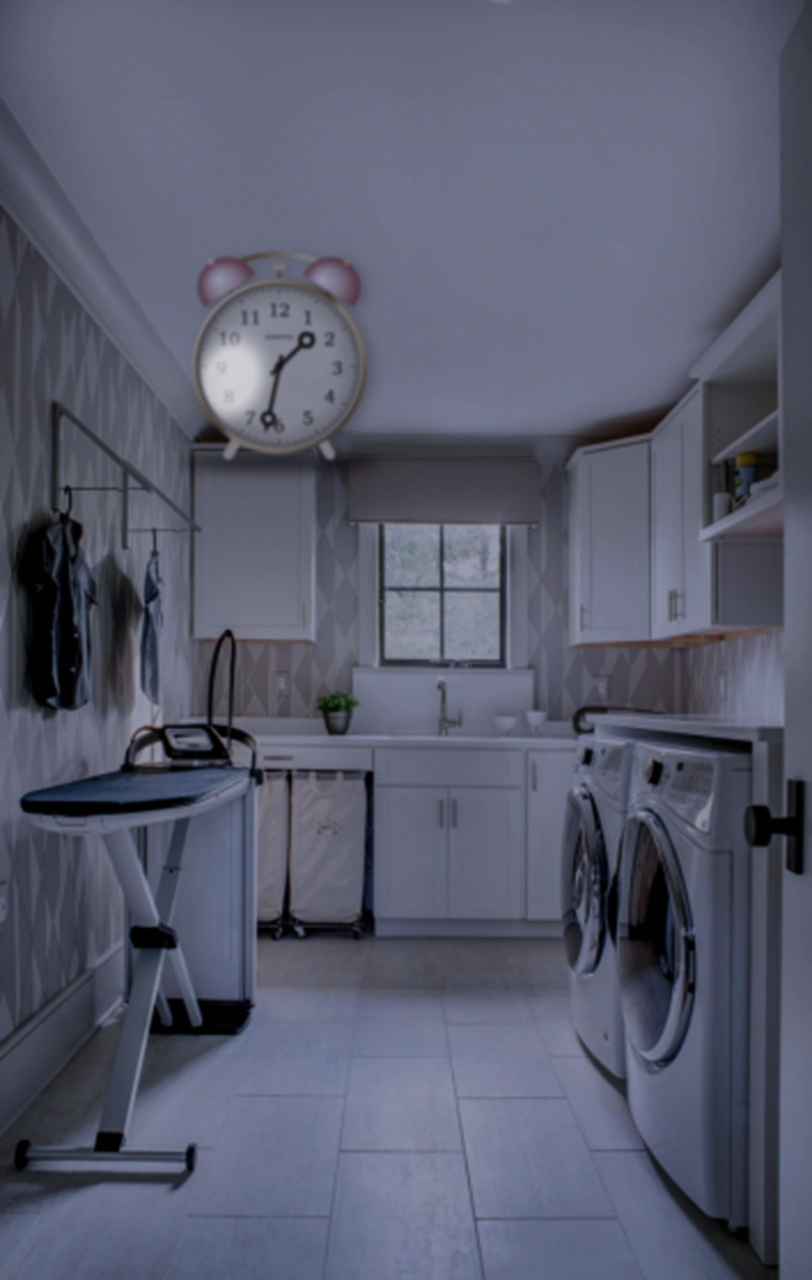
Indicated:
h=1 m=32
